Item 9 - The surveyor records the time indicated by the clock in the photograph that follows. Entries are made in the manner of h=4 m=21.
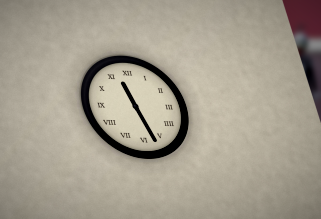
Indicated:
h=11 m=27
